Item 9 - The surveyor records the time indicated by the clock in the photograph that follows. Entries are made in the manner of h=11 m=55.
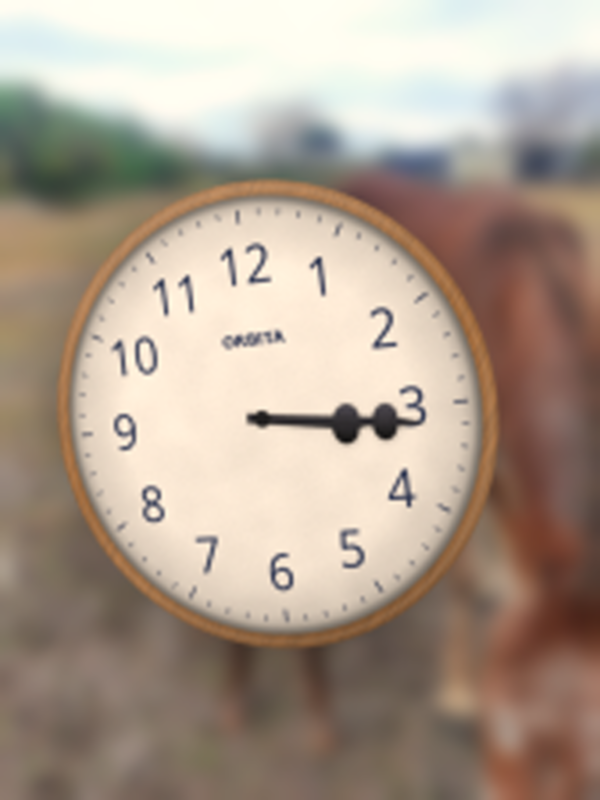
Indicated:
h=3 m=16
